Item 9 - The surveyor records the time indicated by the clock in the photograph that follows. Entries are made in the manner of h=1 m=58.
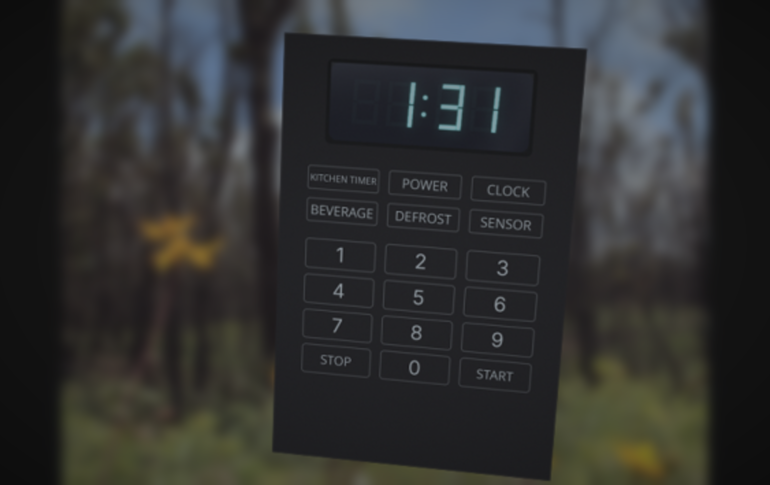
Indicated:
h=1 m=31
